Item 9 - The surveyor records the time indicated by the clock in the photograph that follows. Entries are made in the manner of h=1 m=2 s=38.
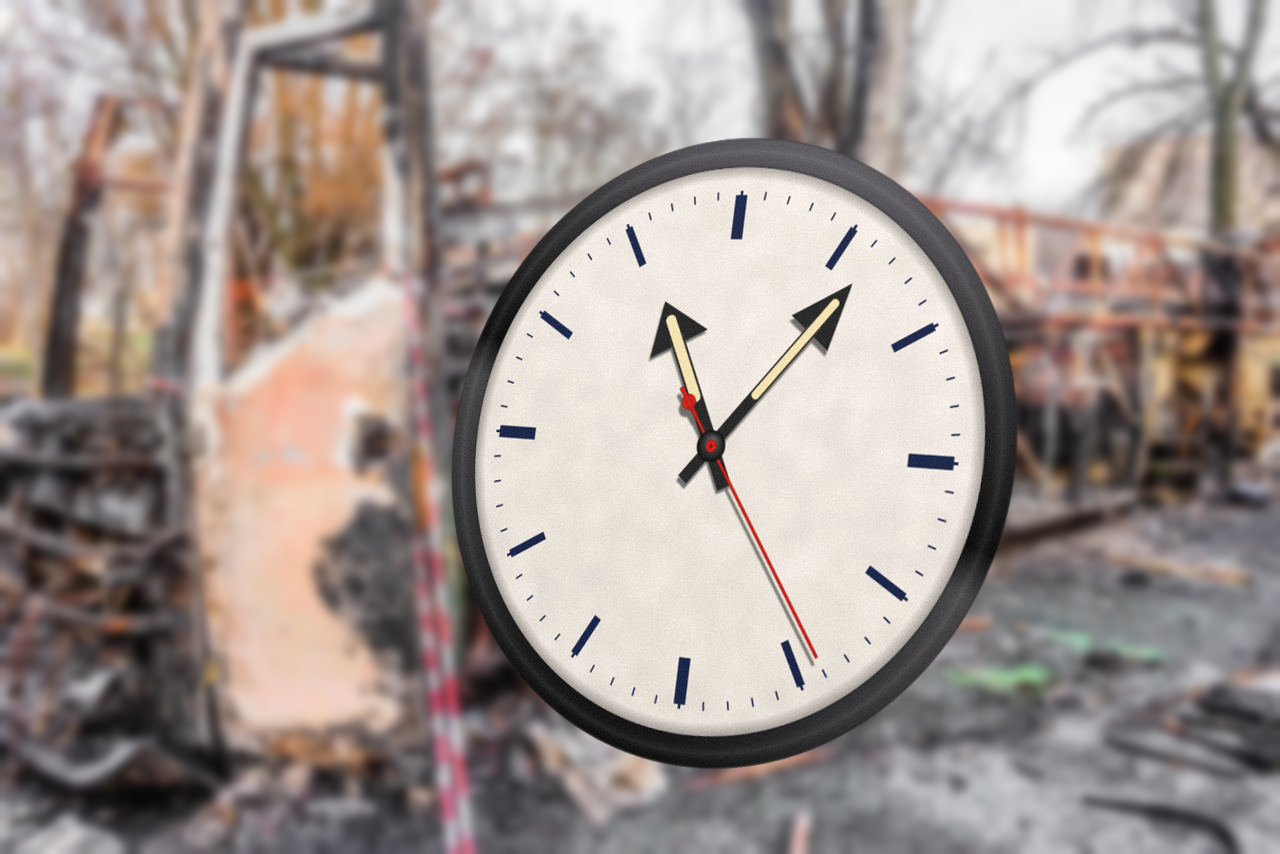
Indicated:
h=11 m=6 s=24
